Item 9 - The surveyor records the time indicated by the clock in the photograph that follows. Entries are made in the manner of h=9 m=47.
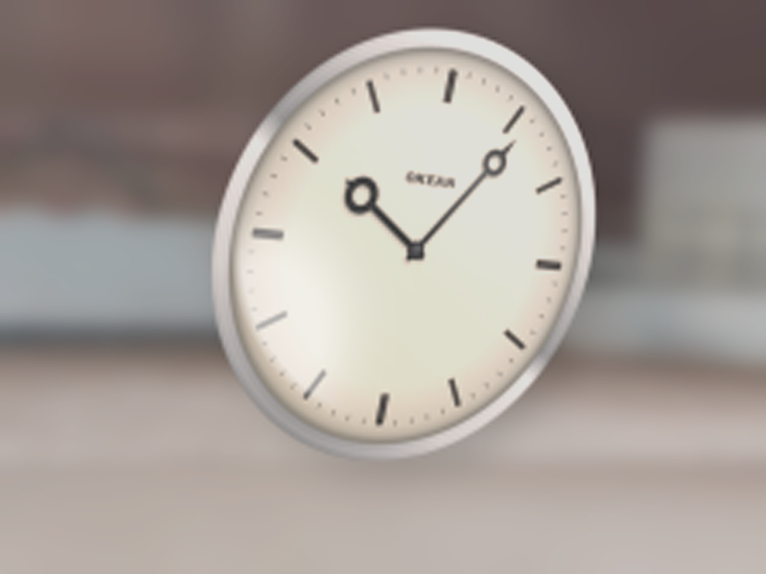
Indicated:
h=10 m=6
